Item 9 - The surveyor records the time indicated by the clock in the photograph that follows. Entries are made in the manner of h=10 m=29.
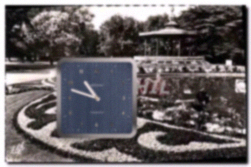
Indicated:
h=10 m=48
